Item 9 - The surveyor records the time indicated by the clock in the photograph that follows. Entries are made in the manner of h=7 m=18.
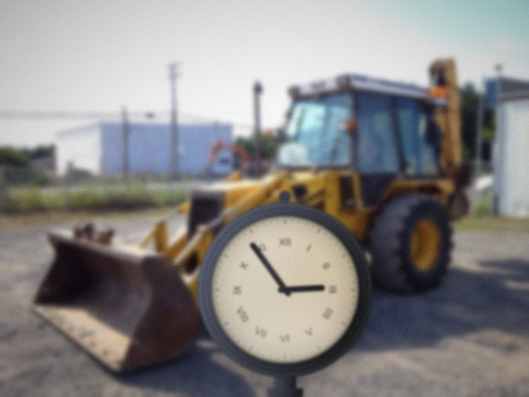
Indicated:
h=2 m=54
